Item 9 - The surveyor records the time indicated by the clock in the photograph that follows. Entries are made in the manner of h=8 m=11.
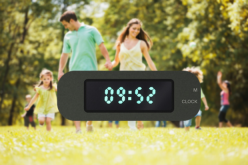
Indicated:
h=9 m=52
